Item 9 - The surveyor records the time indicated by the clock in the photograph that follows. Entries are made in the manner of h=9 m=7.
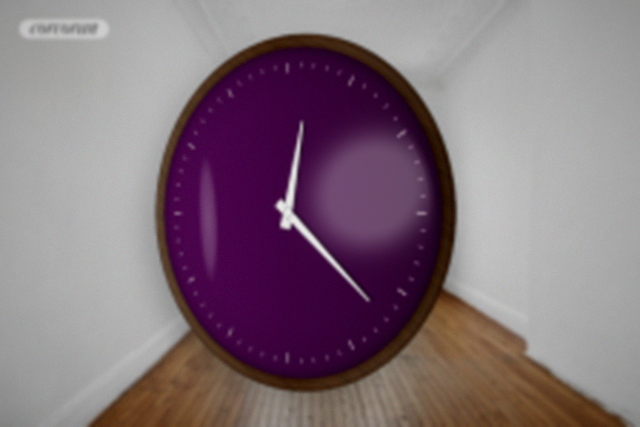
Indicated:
h=12 m=22
